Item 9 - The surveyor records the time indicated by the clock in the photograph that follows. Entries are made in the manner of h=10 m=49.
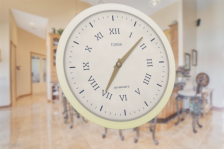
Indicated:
h=7 m=8
